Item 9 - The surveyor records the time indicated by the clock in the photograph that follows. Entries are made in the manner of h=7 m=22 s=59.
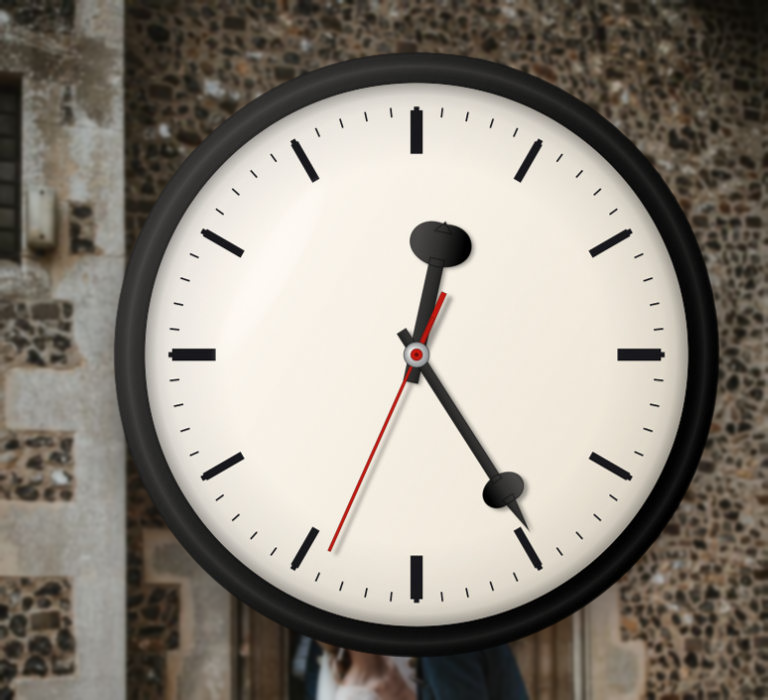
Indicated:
h=12 m=24 s=34
